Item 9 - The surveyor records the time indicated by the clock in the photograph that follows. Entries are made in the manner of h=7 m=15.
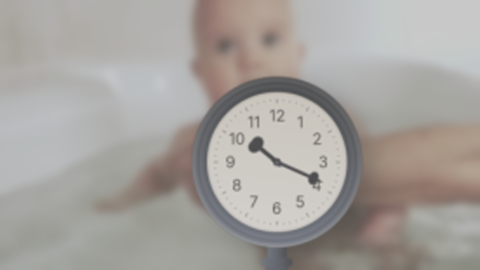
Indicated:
h=10 m=19
